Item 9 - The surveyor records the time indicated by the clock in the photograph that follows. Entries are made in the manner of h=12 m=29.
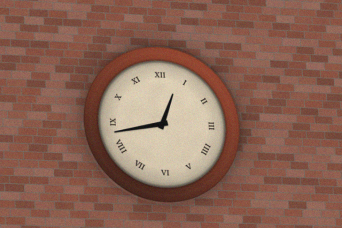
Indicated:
h=12 m=43
